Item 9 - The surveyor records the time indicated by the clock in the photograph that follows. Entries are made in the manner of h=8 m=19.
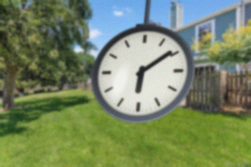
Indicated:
h=6 m=9
